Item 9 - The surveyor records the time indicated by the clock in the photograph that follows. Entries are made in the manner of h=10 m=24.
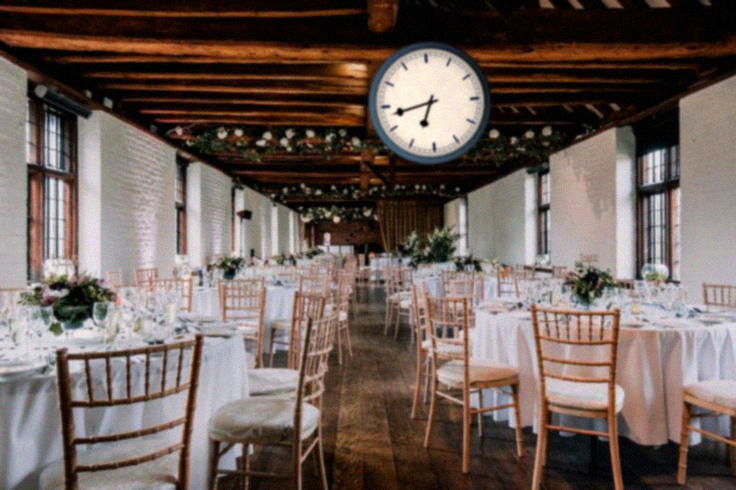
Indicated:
h=6 m=43
